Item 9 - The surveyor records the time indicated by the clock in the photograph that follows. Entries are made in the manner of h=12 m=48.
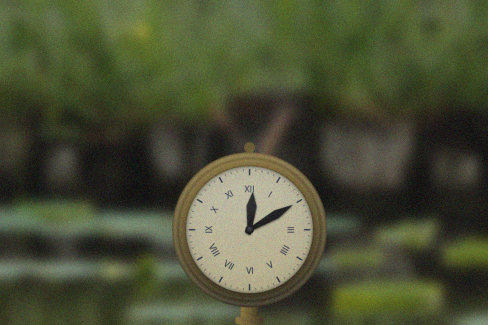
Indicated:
h=12 m=10
